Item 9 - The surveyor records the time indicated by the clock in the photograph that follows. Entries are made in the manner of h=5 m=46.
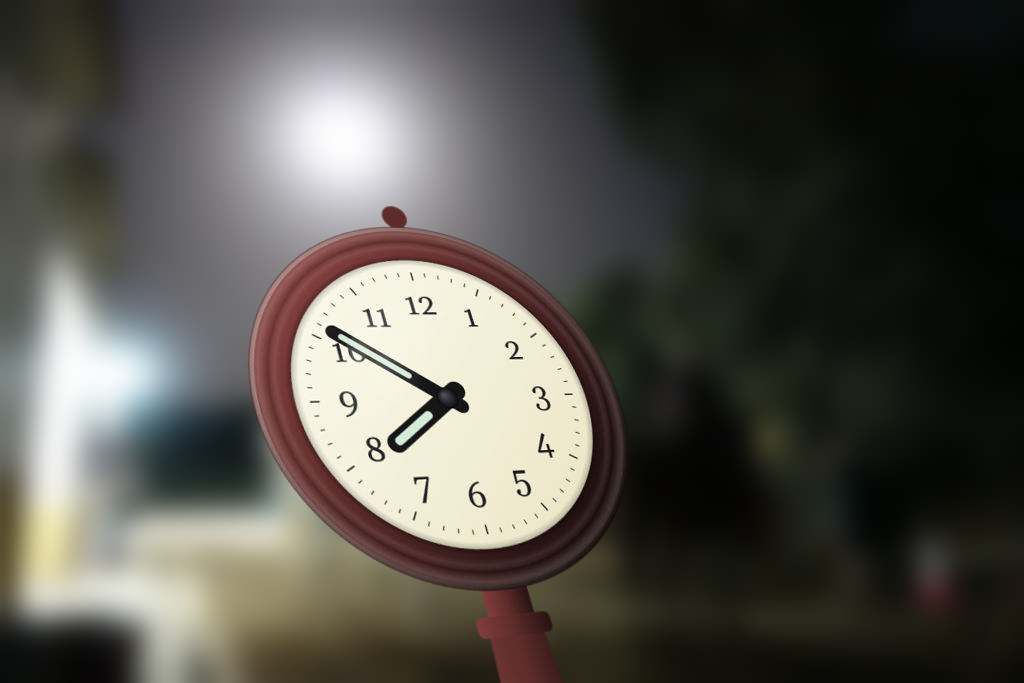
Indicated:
h=7 m=51
